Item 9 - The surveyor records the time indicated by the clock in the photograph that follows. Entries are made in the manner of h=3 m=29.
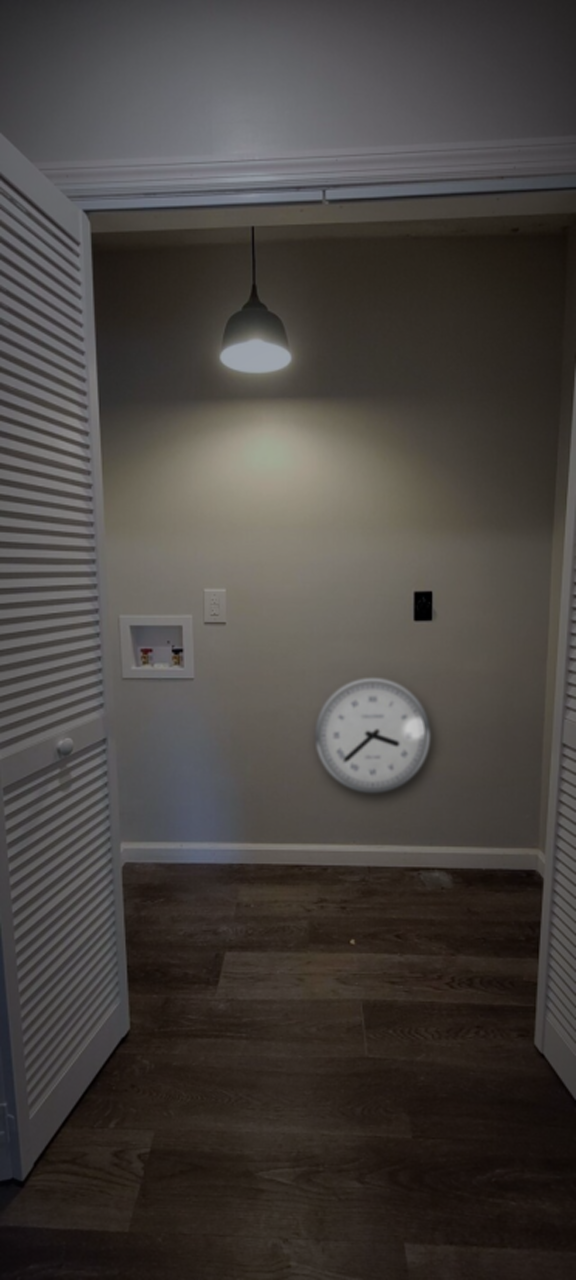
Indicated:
h=3 m=38
